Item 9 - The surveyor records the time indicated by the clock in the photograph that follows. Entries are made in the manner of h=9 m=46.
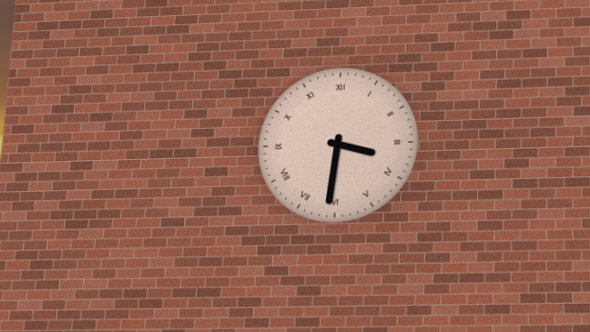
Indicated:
h=3 m=31
